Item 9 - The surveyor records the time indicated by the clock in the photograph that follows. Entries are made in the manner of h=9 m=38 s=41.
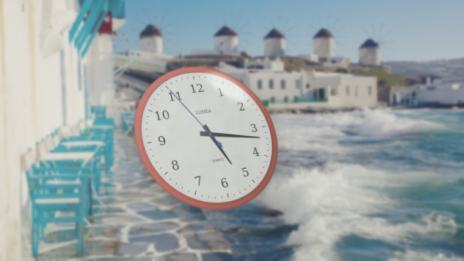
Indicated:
h=5 m=16 s=55
